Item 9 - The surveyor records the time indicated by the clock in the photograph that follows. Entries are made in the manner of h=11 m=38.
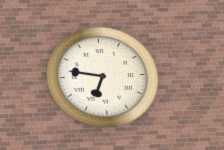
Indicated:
h=6 m=47
